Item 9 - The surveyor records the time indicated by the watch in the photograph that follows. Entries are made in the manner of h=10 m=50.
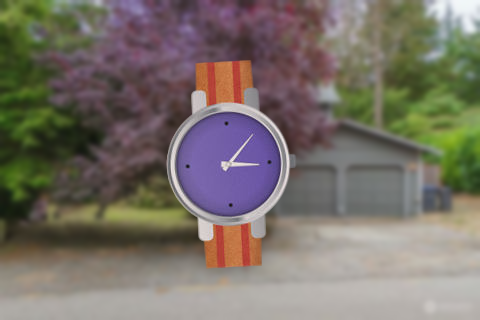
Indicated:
h=3 m=7
